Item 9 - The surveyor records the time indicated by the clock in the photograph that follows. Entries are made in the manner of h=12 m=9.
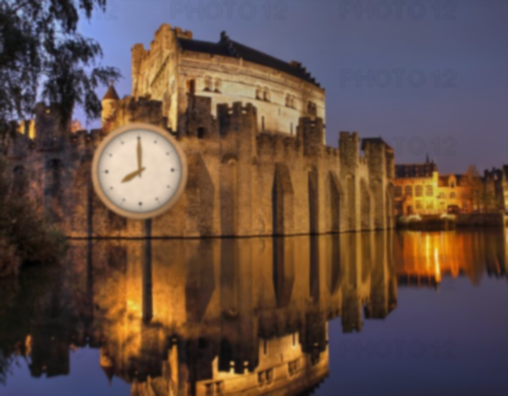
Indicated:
h=8 m=0
